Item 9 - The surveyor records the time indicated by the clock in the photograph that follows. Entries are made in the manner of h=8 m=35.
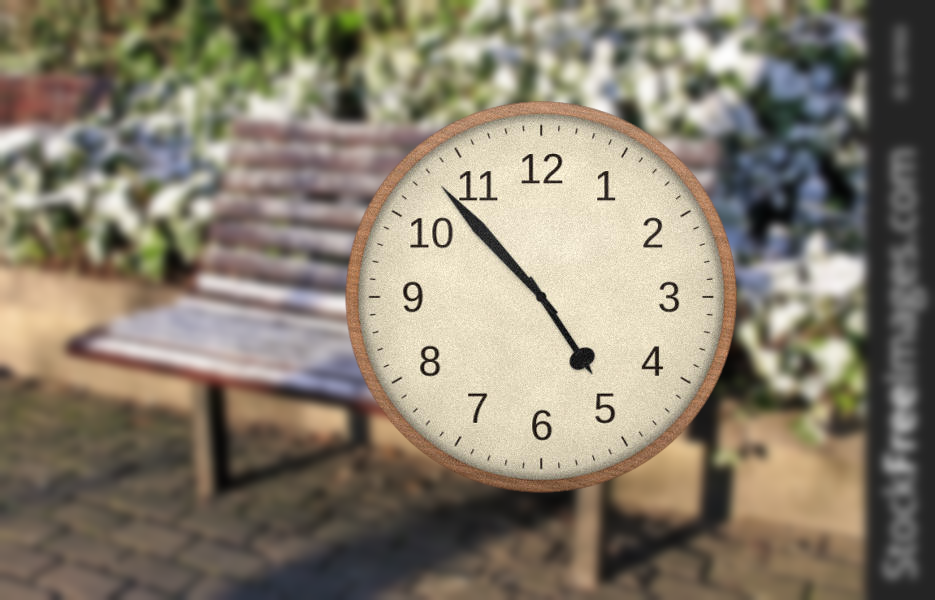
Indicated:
h=4 m=53
